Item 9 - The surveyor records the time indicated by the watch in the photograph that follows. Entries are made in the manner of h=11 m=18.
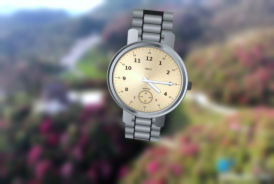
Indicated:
h=4 m=15
